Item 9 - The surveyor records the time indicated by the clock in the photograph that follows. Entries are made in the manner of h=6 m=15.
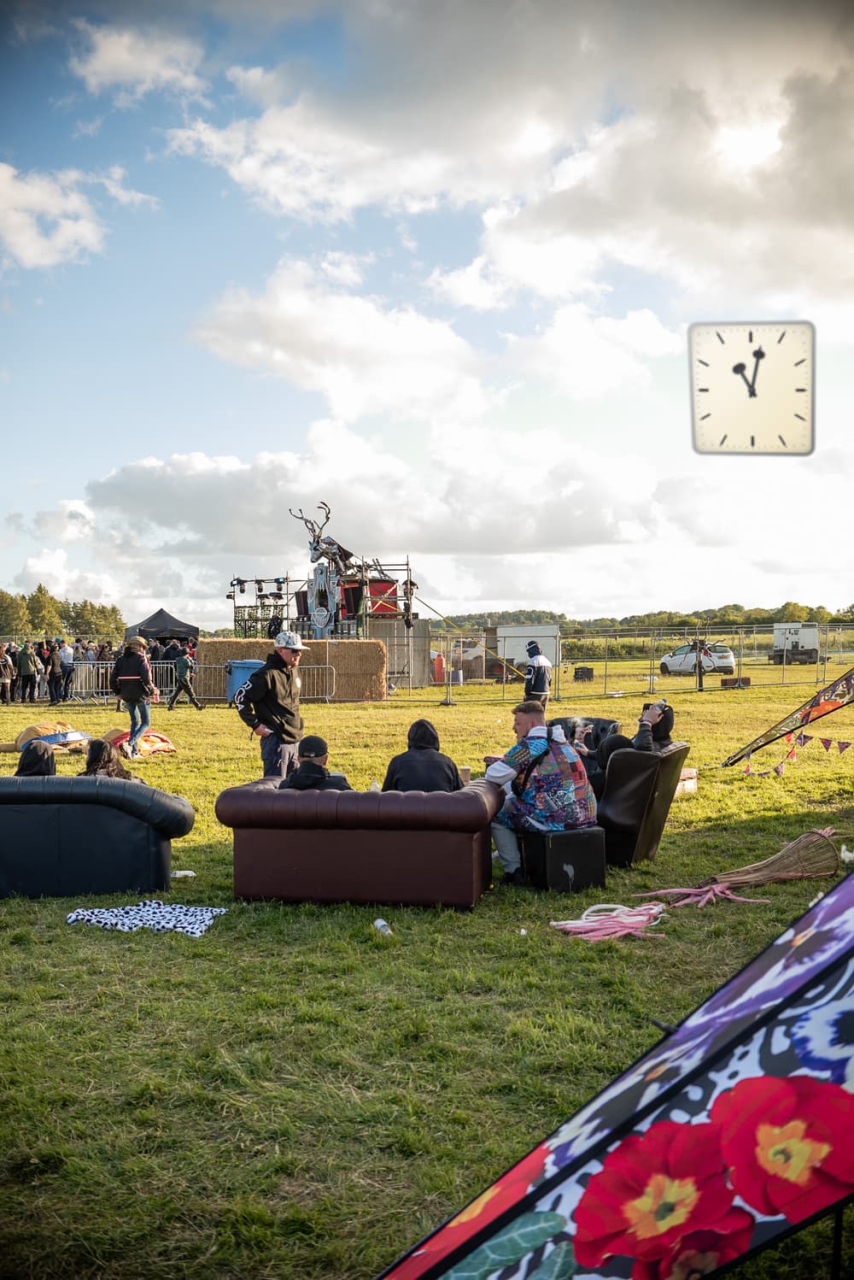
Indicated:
h=11 m=2
